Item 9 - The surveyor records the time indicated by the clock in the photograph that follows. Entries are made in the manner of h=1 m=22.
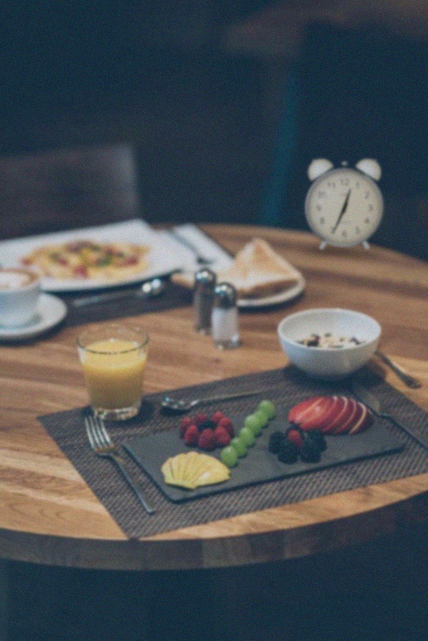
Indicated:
h=12 m=34
